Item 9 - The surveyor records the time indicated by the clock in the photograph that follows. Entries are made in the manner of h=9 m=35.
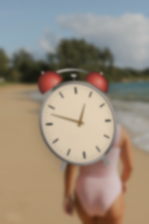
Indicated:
h=12 m=48
